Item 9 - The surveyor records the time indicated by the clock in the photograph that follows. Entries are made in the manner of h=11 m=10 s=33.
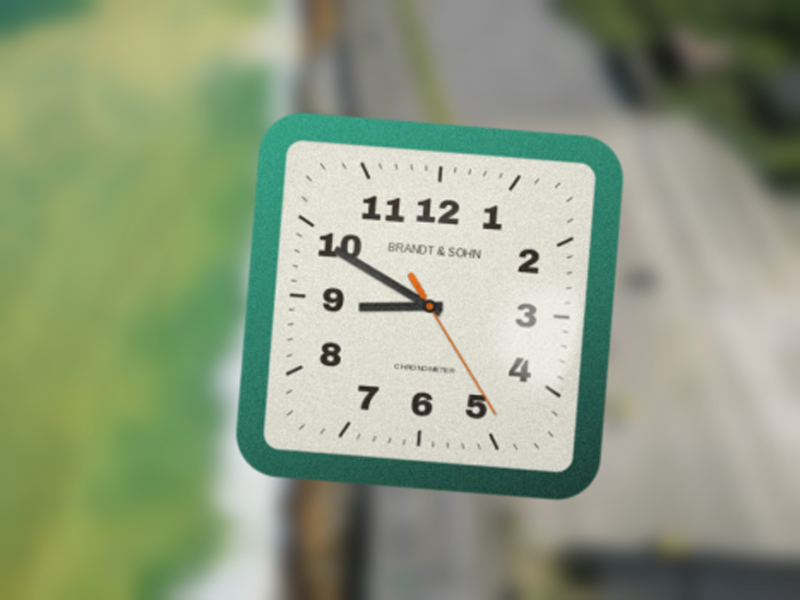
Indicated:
h=8 m=49 s=24
